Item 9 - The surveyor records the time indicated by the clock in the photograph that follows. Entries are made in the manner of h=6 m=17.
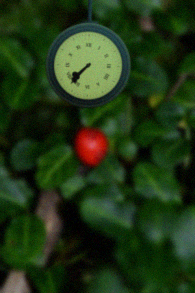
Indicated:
h=7 m=37
